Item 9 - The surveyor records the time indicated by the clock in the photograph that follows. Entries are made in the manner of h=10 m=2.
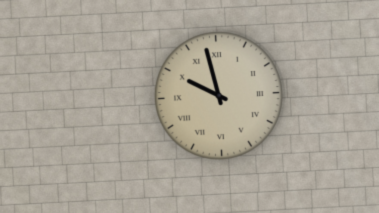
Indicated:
h=9 m=58
